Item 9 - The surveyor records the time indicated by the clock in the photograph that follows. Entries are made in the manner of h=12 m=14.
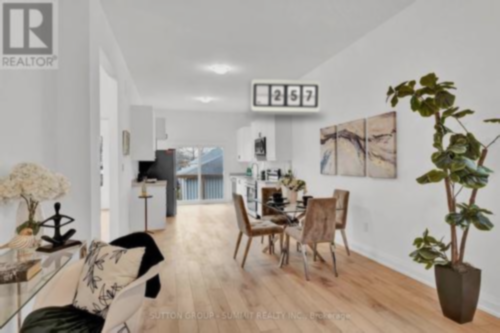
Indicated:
h=2 m=57
